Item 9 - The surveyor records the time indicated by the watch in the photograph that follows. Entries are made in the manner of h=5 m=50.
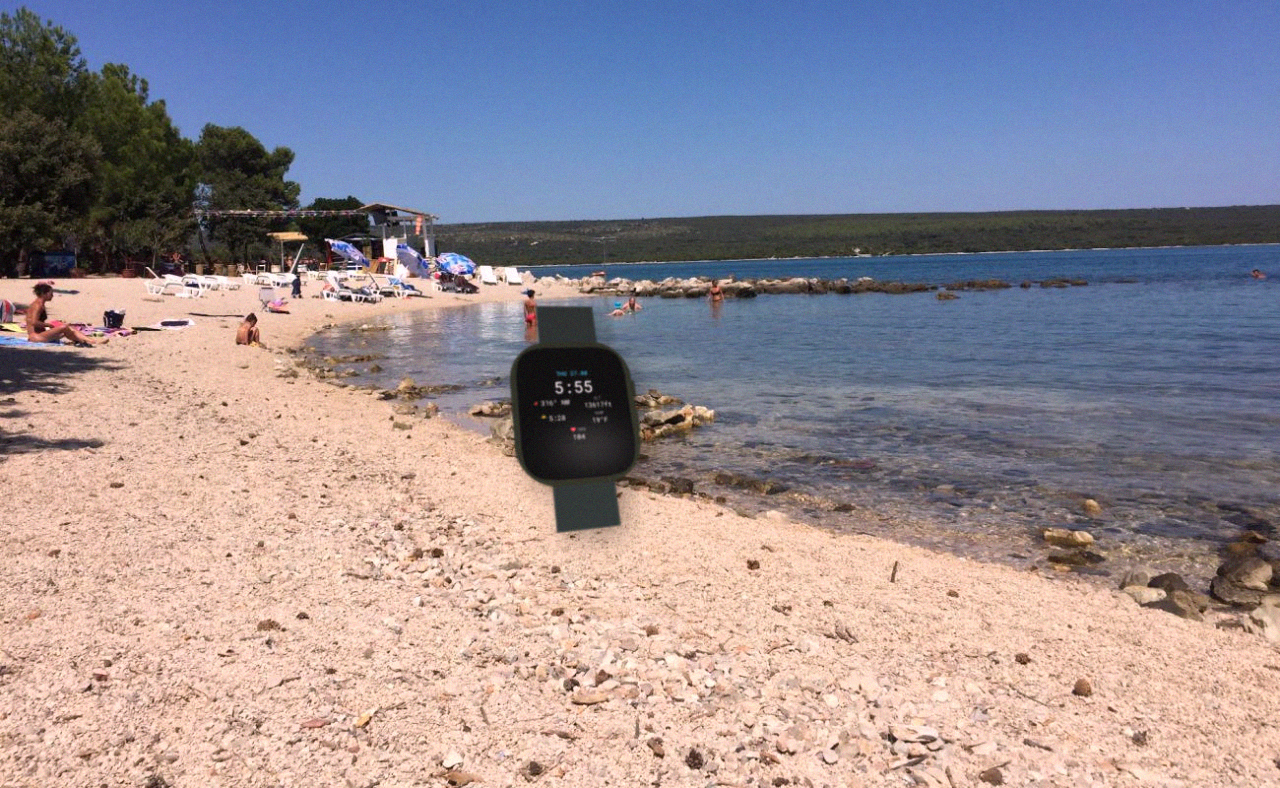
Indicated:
h=5 m=55
